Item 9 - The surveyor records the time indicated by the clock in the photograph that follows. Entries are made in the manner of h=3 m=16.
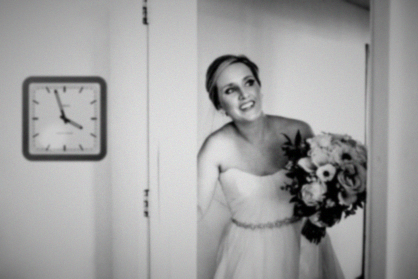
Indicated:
h=3 m=57
